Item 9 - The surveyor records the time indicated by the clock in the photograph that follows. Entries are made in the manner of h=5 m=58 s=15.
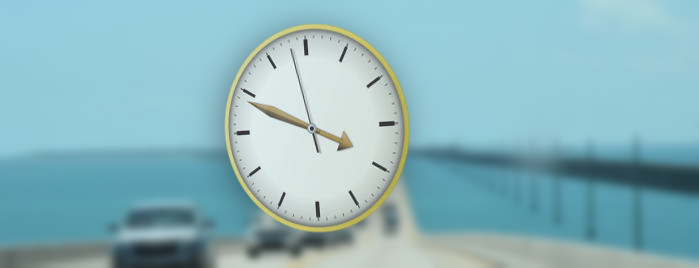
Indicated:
h=3 m=48 s=58
